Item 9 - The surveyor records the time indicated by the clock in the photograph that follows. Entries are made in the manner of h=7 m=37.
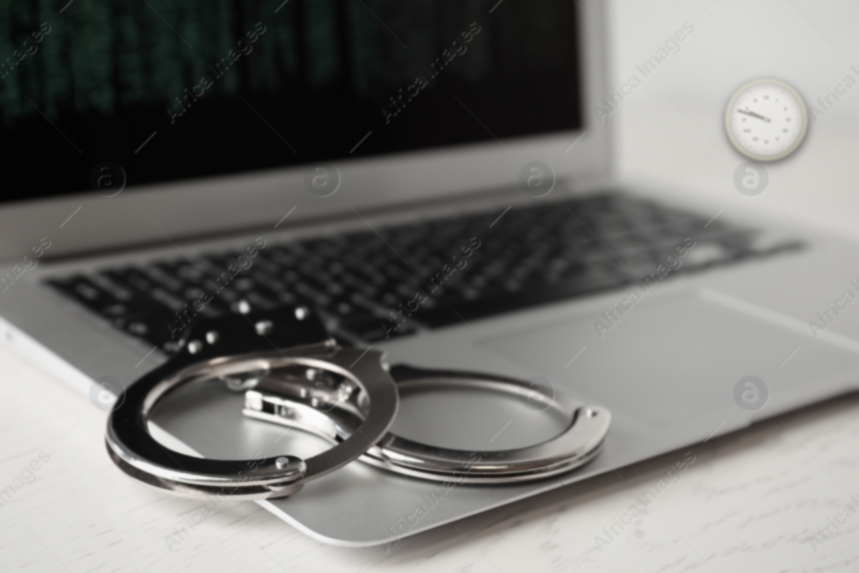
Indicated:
h=9 m=48
